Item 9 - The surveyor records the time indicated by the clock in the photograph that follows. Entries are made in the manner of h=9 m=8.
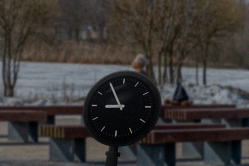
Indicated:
h=8 m=55
